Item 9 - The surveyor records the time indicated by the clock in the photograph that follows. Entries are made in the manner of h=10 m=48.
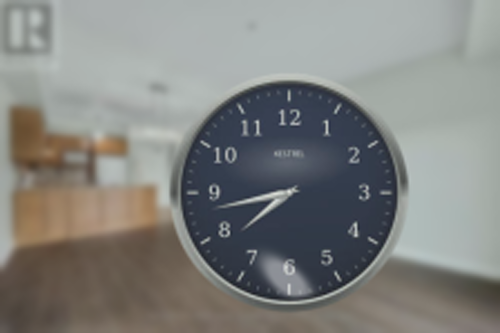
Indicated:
h=7 m=43
